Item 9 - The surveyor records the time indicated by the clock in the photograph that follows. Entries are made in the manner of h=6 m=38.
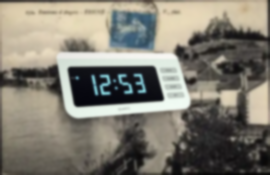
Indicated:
h=12 m=53
